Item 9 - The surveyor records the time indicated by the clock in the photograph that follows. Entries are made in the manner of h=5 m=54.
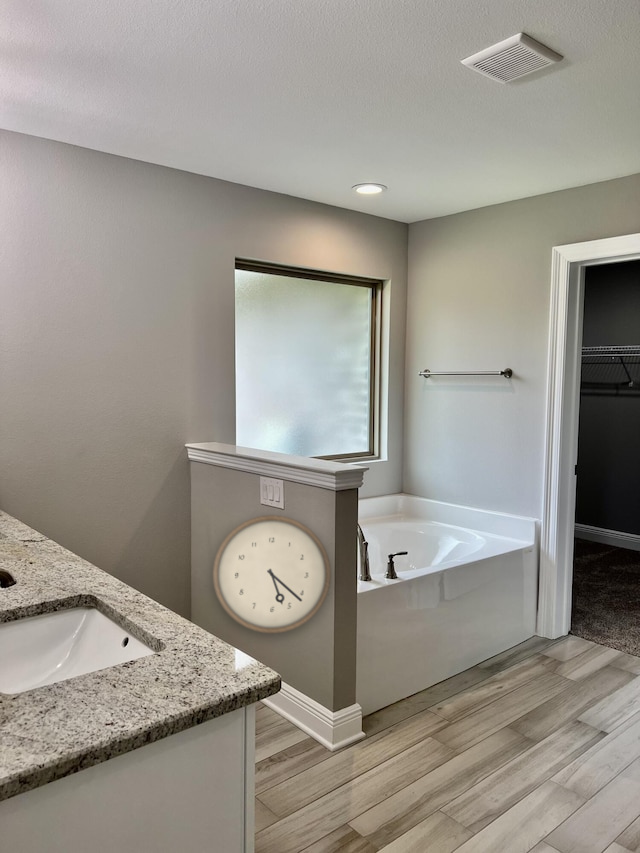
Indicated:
h=5 m=22
